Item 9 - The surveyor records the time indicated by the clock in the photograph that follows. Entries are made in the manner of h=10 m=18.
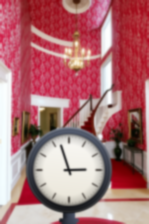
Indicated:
h=2 m=57
